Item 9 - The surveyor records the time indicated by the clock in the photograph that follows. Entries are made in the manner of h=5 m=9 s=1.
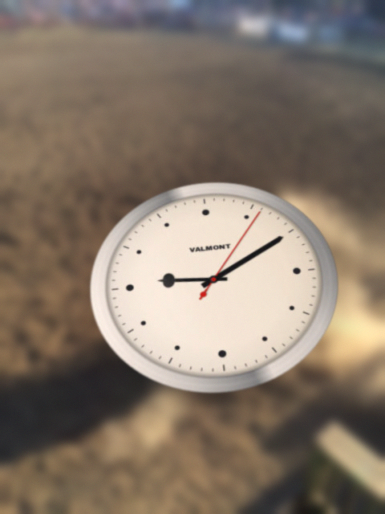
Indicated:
h=9 m=10 s=6
